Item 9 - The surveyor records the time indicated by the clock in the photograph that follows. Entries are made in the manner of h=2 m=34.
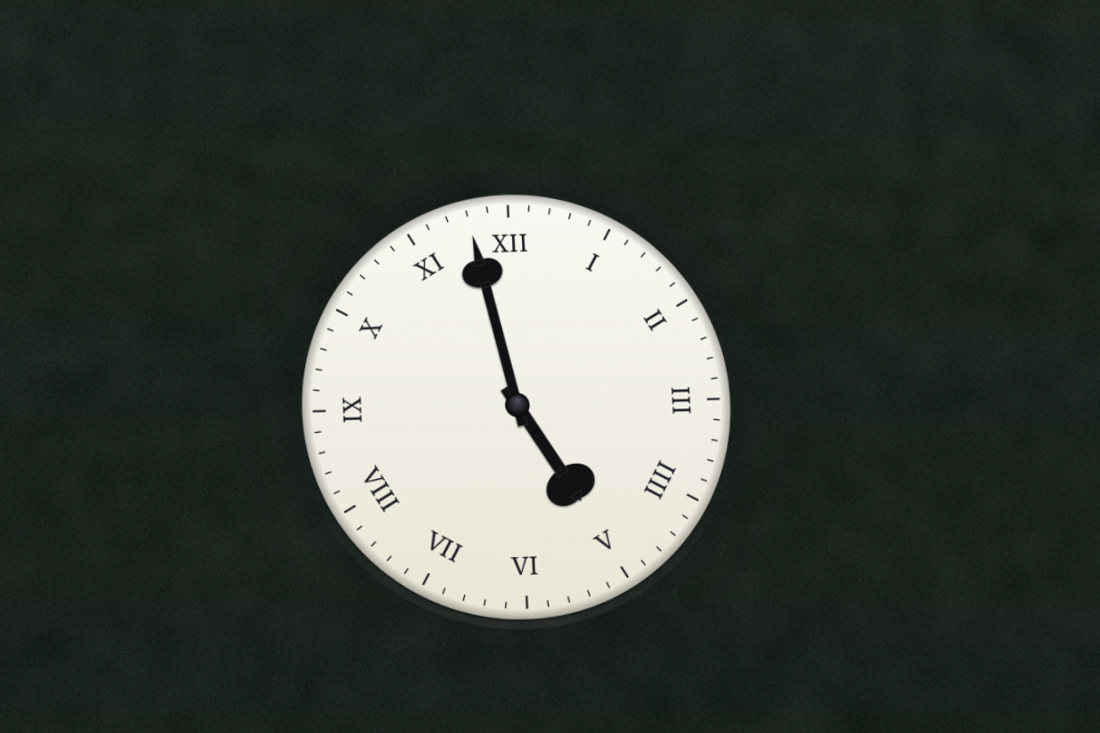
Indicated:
h=4 m=58
